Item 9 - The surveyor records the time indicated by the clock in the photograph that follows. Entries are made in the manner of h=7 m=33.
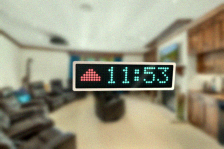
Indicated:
h=11 m=53
